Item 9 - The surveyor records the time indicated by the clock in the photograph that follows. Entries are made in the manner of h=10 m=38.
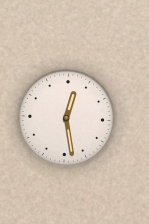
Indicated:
h=12 m=28
